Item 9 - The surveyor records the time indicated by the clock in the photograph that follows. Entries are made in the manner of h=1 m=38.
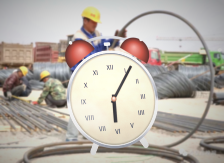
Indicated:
h=6 m=6
